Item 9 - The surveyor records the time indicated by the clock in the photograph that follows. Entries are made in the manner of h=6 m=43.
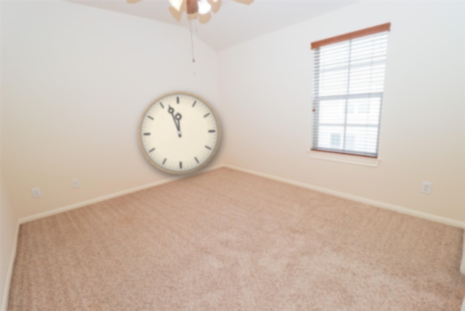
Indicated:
h=11 m=57
